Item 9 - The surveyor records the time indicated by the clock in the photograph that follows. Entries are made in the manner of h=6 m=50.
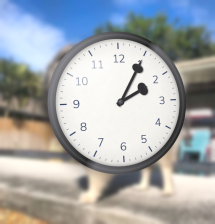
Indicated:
h=2 m=5
